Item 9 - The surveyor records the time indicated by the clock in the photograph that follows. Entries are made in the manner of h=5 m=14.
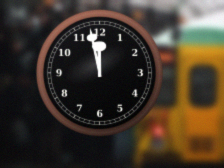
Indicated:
h=11 m=58
